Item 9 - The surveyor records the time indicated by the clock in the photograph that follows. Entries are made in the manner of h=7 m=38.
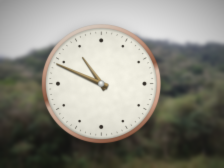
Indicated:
h=10 m=49
